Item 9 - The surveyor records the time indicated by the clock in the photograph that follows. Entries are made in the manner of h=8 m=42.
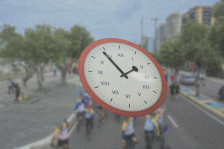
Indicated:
h=1 m=54
